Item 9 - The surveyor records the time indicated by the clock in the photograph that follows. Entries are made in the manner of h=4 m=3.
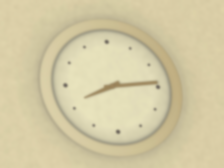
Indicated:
h=8 m=14
